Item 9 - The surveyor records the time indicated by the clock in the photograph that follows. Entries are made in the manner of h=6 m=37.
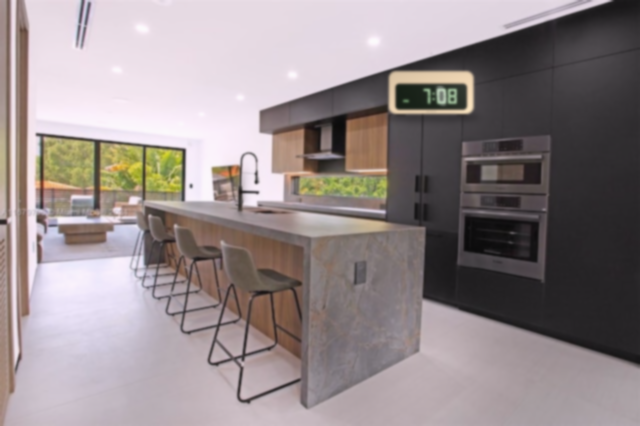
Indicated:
h=7 m=8
